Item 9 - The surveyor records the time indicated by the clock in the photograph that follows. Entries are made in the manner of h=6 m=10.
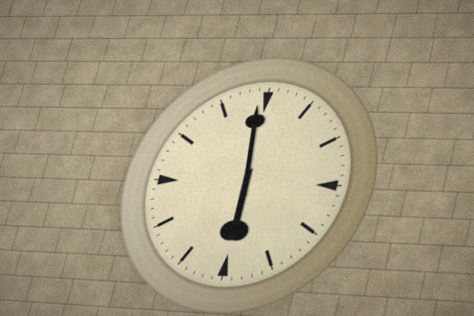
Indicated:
h=5 m=59
